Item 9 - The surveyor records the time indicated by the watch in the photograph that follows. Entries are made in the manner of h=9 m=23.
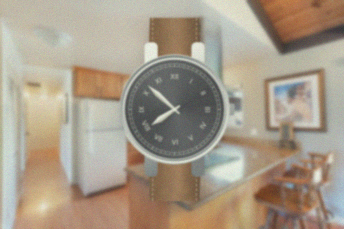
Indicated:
h=7 m=52
